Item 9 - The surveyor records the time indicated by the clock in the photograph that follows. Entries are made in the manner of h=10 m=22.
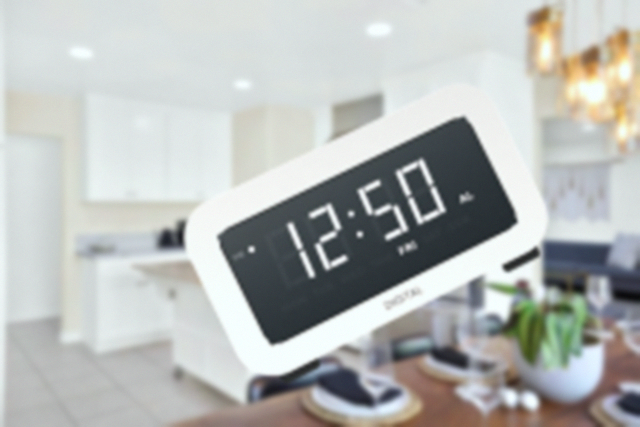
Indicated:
h=12 m=50
